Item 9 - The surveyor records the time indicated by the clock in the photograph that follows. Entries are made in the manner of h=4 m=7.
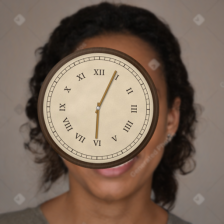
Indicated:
h=6 m=4
